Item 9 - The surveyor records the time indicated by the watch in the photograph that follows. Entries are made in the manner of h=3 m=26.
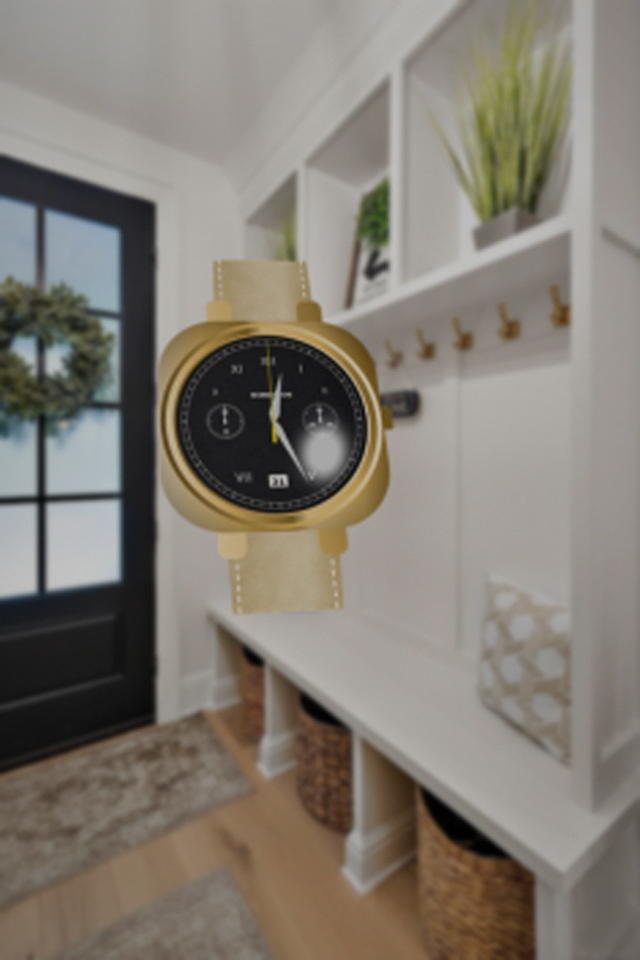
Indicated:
h=12 m=26
